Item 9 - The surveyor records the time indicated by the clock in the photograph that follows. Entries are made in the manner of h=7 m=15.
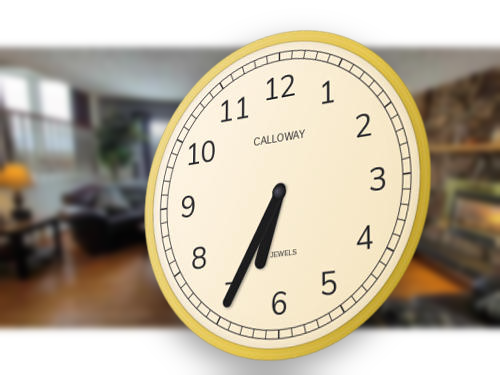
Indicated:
h=6 m=35
